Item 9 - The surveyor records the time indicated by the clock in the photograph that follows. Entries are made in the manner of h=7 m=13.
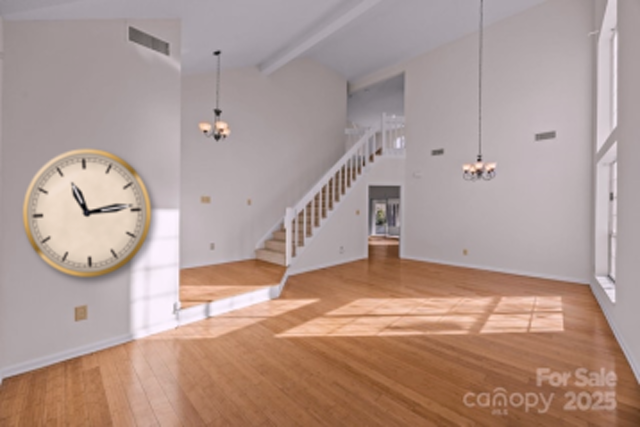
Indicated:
h=11 m=14
